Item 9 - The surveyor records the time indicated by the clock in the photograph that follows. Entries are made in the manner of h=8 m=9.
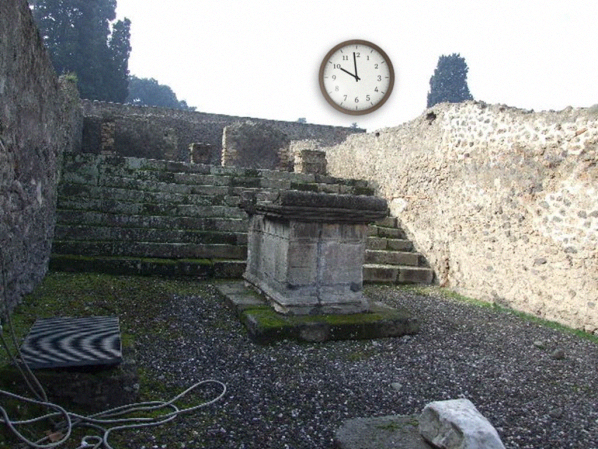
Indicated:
h=9 m=59
